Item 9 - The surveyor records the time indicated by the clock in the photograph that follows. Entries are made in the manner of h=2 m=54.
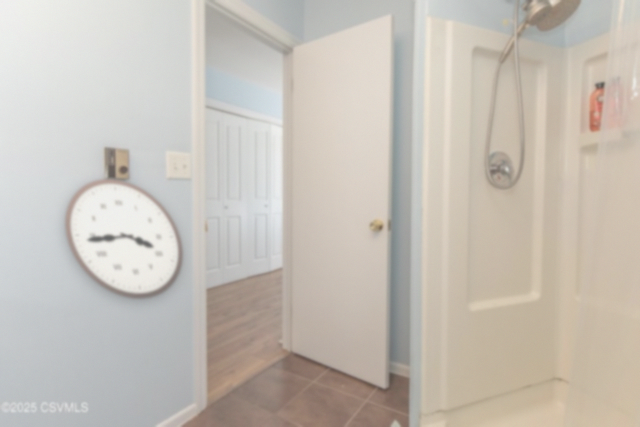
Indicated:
h=3 m=44
